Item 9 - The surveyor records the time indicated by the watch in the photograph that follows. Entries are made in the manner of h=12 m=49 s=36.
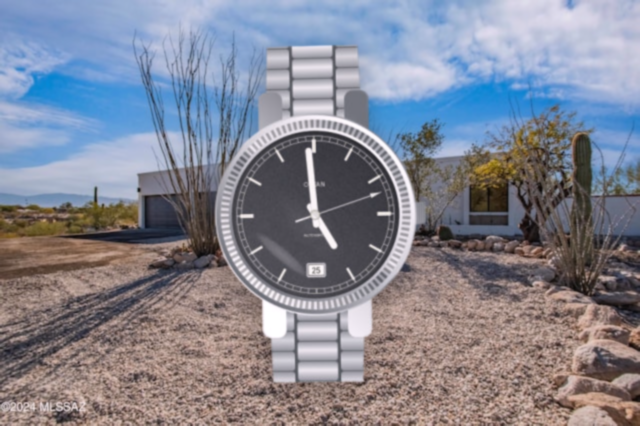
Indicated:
h=4 m=59 s=12
